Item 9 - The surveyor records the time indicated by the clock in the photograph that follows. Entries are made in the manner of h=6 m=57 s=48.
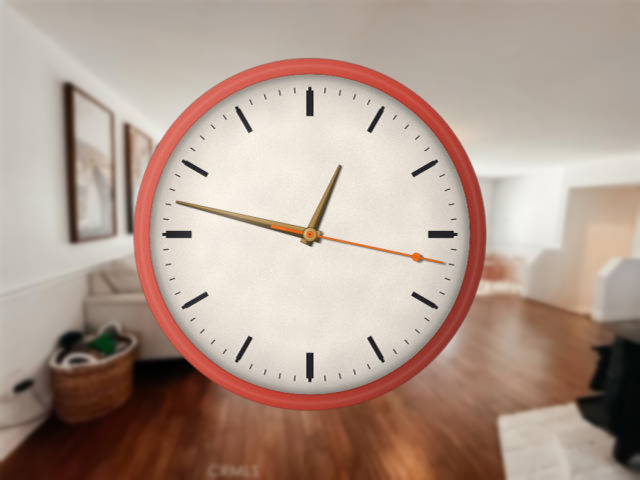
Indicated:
h=12 m=47 s=17
